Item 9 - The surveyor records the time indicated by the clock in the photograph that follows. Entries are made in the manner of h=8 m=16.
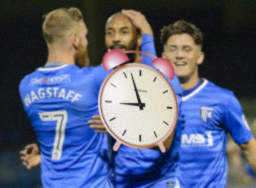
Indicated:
h=8 m=57
